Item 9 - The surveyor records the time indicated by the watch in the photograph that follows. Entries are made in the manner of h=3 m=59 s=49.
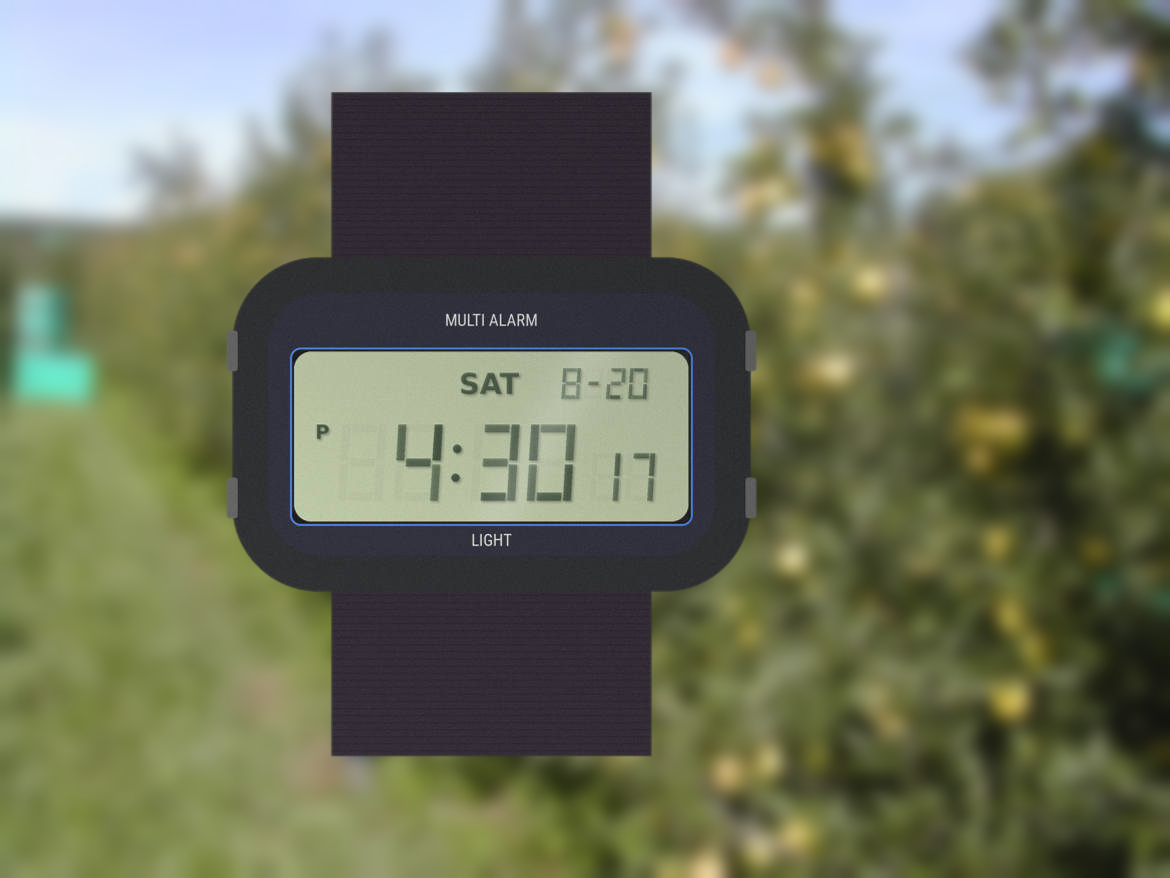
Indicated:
h=4 m=30 s=17
